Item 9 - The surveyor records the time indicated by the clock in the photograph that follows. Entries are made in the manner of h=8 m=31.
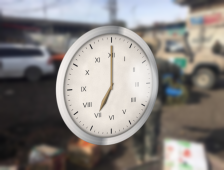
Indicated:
h=7 m=0
